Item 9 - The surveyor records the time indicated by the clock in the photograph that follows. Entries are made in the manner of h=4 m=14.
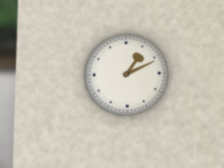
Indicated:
h=1 m=11
